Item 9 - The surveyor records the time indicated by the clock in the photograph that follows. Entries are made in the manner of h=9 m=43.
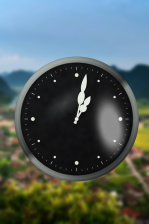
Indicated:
h=1 m=2
